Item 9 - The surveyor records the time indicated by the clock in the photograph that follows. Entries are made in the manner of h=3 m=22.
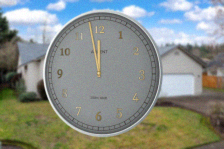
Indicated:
h=11 m=58
